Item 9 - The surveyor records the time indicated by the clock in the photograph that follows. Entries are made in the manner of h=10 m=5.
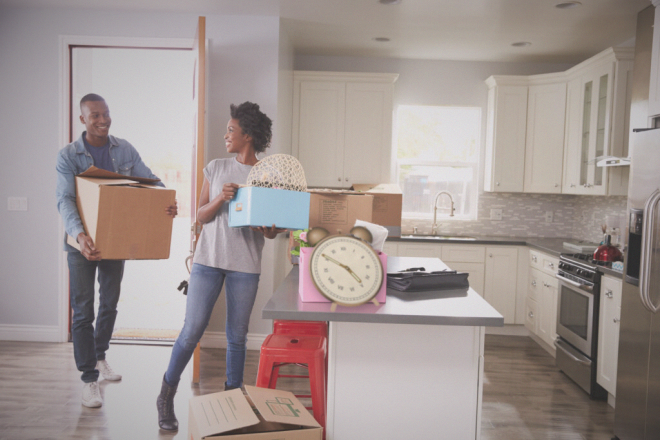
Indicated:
h=4 m=51
